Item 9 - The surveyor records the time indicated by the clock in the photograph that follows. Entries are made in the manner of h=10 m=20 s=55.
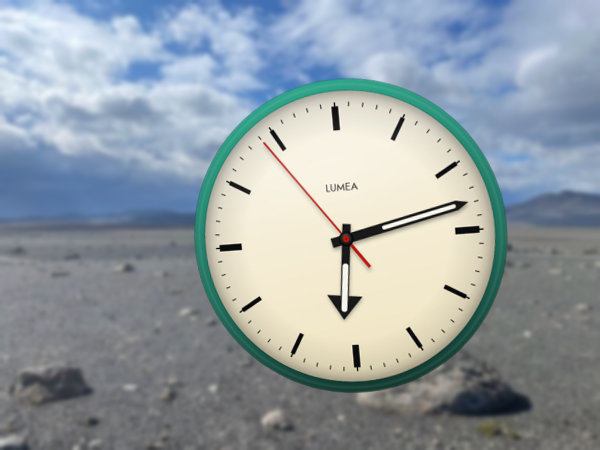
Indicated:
h=6 m=12 s=54
